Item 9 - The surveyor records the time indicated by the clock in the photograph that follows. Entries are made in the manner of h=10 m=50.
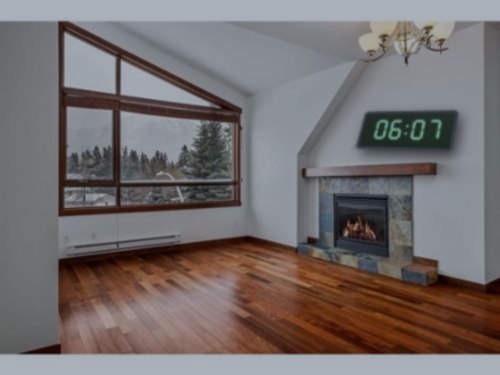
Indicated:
h=6 m=7
